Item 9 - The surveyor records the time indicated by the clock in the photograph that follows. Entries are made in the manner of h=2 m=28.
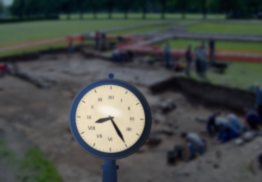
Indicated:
h=8 m=25
